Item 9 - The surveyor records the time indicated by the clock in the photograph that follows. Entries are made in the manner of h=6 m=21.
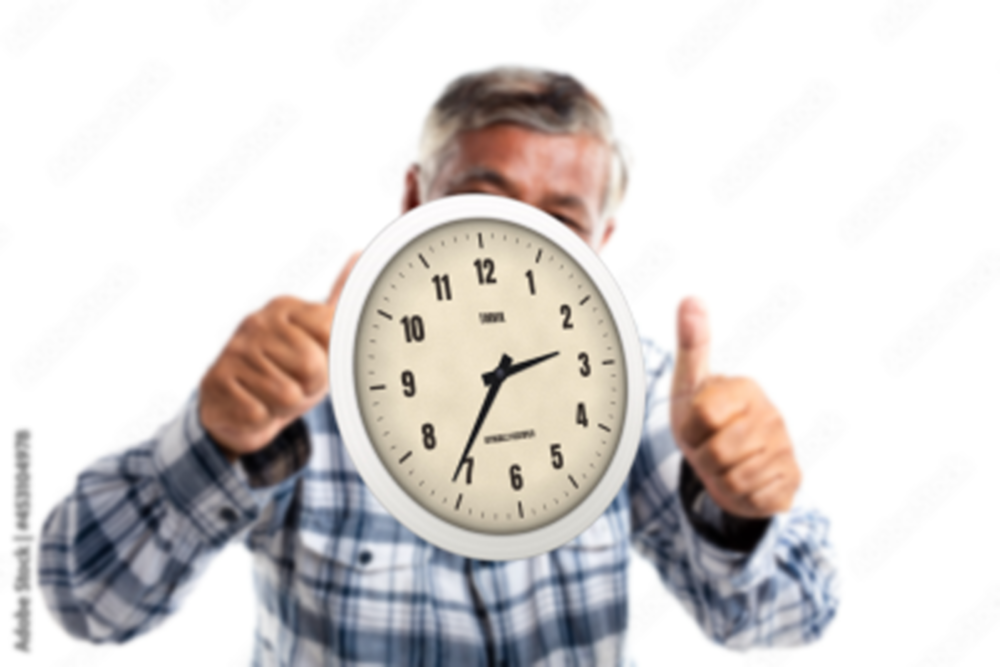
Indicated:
h=2 m=36
